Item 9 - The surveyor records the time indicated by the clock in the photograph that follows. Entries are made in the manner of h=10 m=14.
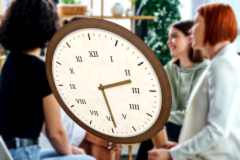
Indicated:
h=2 m=29
